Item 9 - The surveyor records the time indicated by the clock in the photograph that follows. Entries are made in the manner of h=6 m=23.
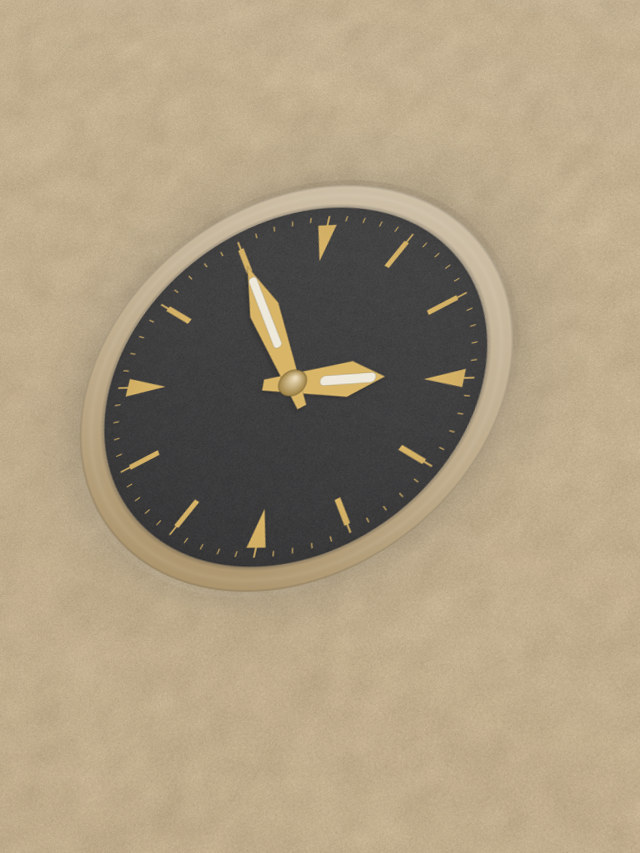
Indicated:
h=2 m=55
